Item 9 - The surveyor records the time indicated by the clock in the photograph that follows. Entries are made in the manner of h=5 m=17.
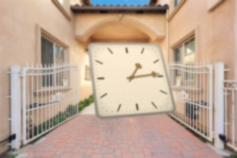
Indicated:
h=1 m=14
